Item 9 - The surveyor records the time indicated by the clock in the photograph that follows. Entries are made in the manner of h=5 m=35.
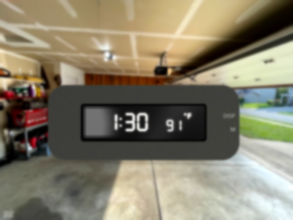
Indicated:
h=1 m=30
